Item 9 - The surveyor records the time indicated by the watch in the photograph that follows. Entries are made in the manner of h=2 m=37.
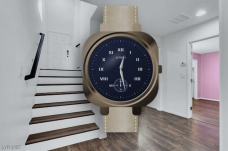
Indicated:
h=12 m=28
